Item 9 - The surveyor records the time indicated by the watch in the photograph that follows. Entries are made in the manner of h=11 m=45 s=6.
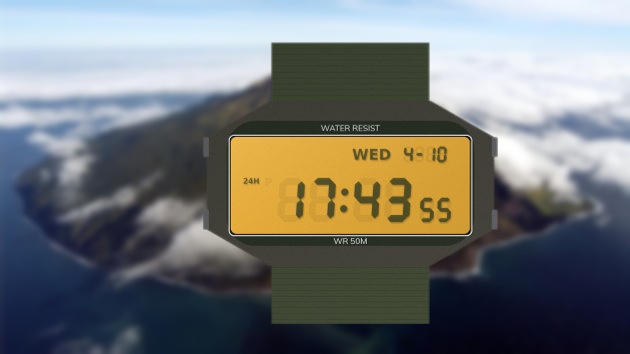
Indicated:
h=17 m=43 s=55
